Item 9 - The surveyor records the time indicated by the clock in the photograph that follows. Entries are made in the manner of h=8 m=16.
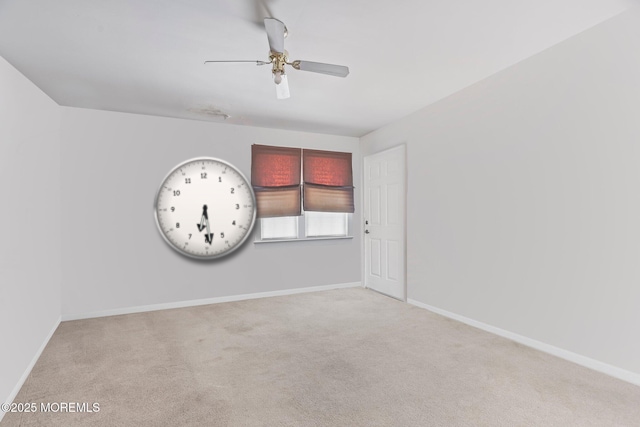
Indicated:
h=6 m=29
